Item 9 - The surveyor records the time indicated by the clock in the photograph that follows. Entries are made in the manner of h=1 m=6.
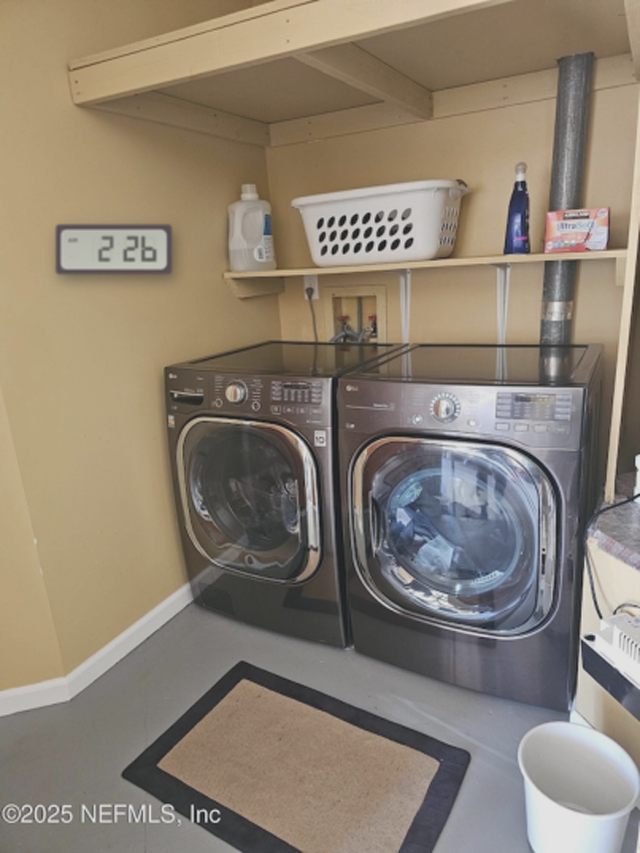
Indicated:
h=2 m=26
